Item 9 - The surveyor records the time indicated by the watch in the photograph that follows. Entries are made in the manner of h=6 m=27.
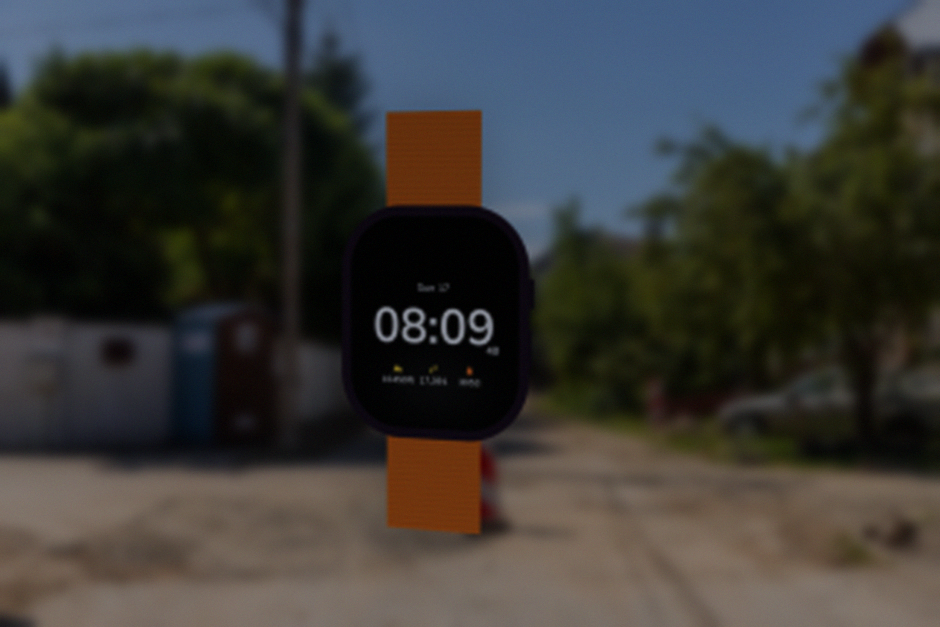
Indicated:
h=8 m=9
